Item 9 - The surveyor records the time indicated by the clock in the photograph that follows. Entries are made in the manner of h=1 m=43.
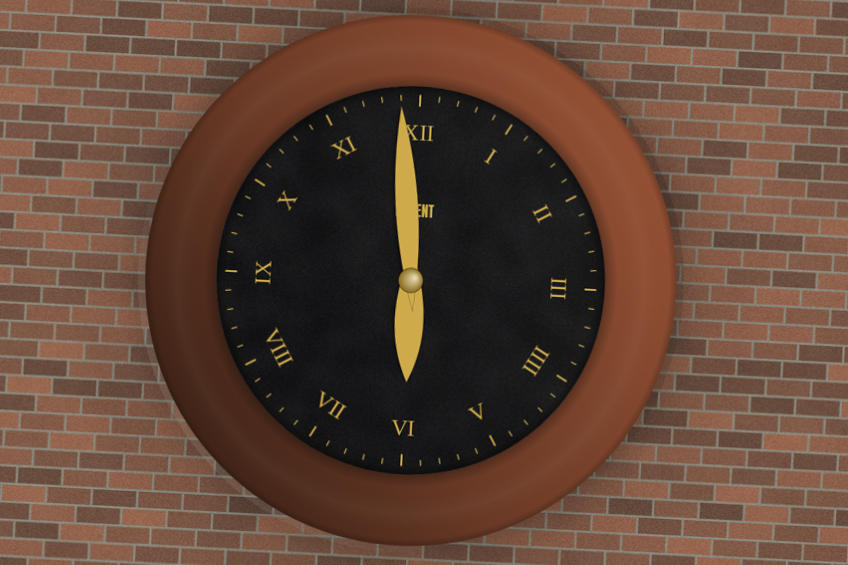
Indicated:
h=5 m=59
